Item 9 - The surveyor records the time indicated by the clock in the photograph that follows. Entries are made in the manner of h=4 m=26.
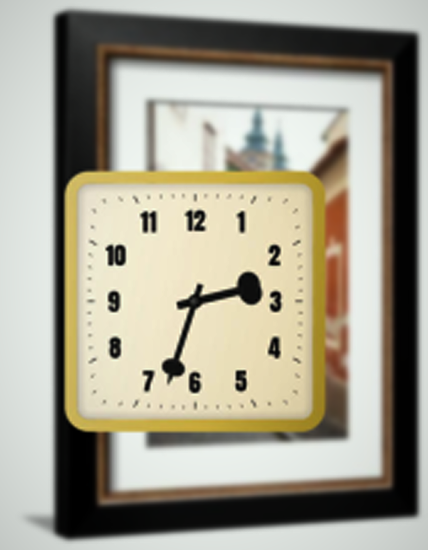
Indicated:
h=2 m=33
